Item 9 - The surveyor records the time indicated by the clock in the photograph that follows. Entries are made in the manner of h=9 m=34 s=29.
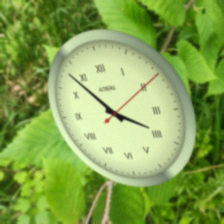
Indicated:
h=3 m=53 s=10
